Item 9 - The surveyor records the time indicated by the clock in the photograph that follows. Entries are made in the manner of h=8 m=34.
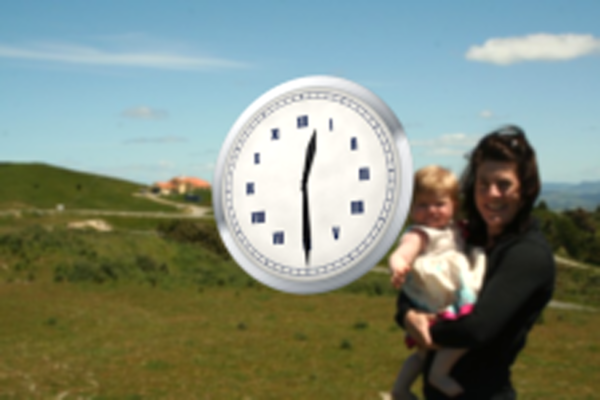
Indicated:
h=12 m=30
